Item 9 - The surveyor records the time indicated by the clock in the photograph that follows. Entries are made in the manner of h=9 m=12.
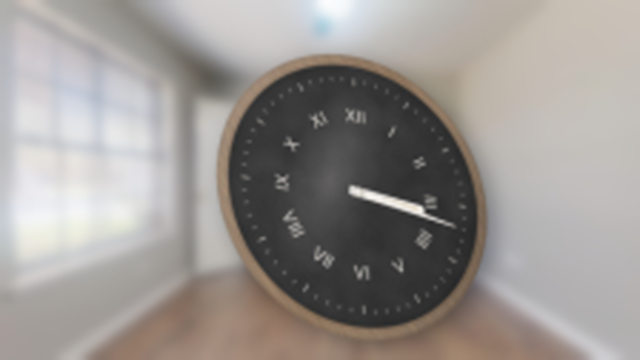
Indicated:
h=3 m=17
